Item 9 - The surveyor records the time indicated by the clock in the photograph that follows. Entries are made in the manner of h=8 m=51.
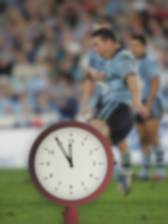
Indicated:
h=11 m=55
